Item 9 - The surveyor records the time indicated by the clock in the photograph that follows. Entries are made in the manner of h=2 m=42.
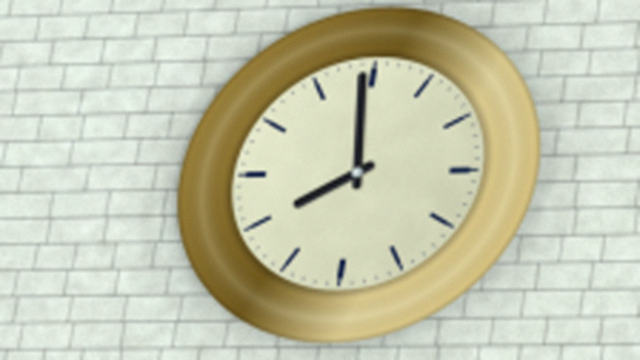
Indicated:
h=7 m=59
